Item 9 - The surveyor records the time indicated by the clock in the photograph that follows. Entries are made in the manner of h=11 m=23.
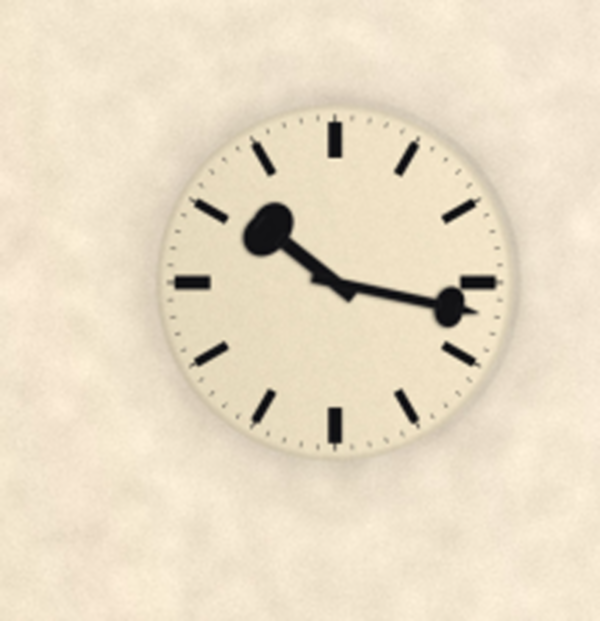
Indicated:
h=10 m=17
